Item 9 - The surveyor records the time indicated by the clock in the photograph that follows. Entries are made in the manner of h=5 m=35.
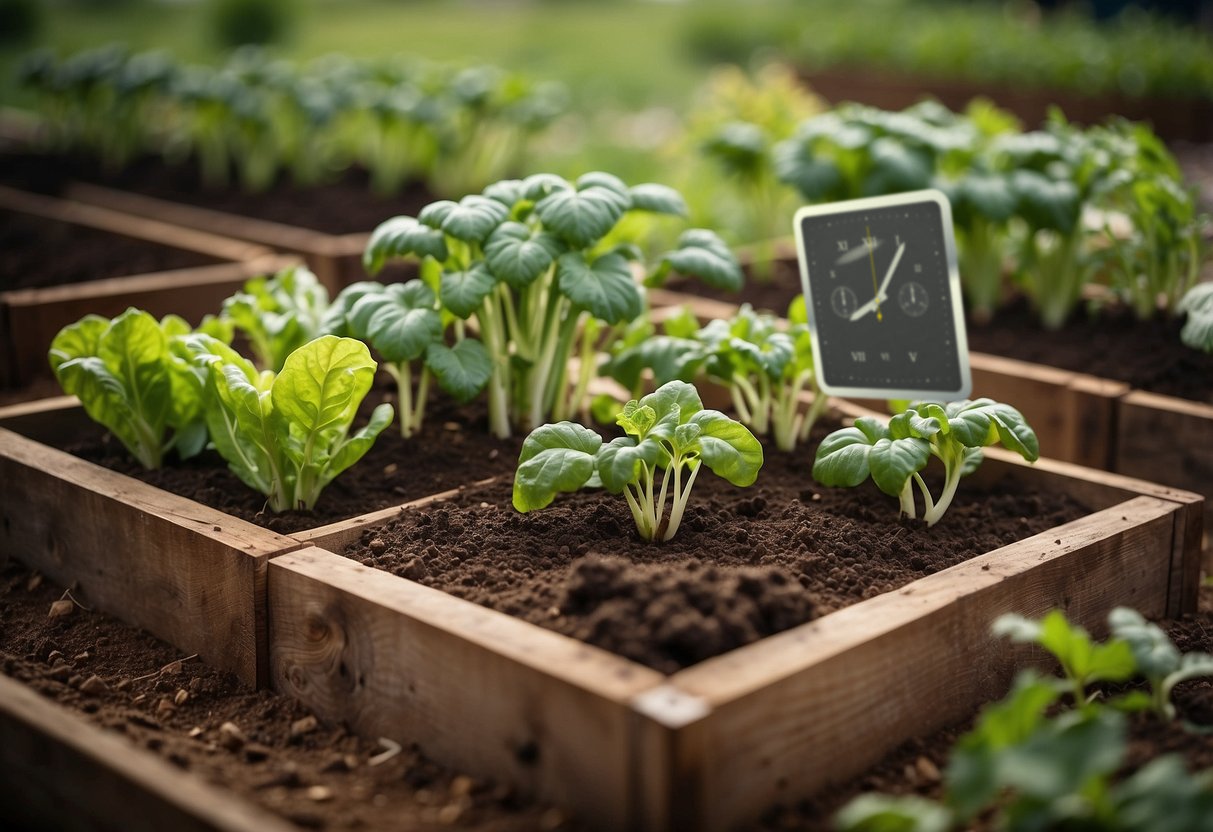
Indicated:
h=8 m=6
